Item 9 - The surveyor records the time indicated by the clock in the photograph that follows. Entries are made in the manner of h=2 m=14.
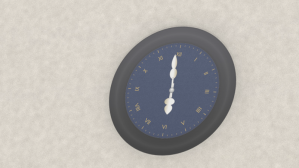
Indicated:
h=5 m=59
